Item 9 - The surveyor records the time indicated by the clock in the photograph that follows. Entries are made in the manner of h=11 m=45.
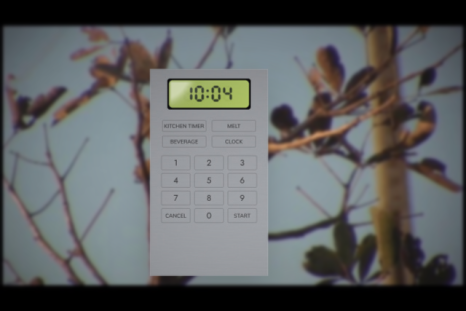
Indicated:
h=10 m=4
